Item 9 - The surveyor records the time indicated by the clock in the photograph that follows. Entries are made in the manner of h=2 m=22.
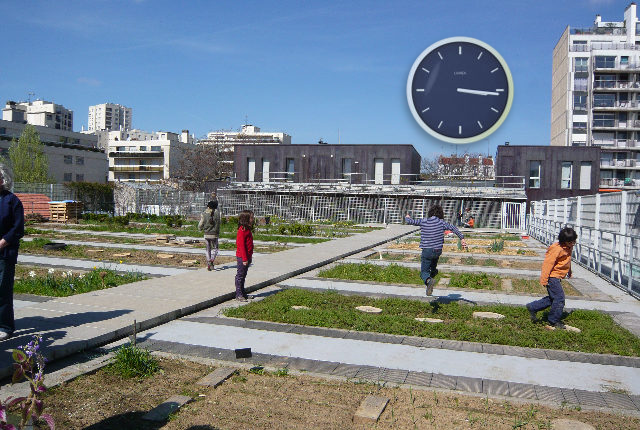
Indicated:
h=3 m=16
